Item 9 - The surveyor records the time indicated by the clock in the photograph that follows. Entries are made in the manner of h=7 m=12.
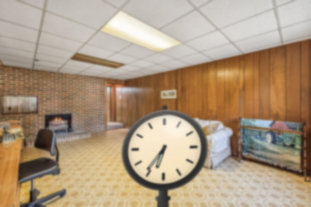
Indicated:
h=6 m=36
